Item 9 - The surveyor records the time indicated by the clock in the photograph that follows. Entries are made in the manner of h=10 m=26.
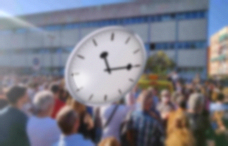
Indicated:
h=11 m=15
